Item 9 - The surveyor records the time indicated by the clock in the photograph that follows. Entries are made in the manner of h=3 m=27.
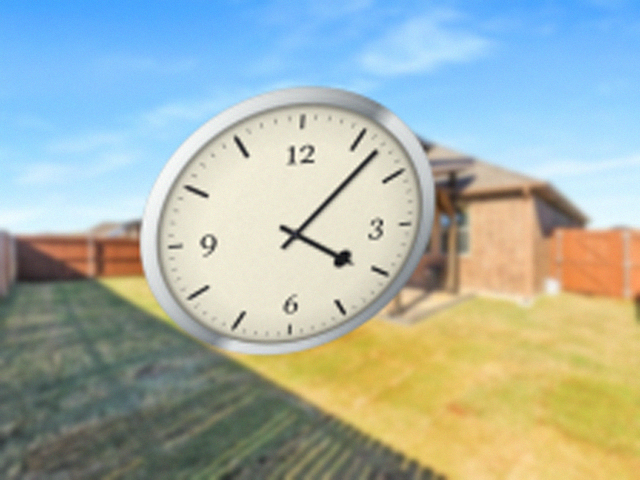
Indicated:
h=4 m=7
